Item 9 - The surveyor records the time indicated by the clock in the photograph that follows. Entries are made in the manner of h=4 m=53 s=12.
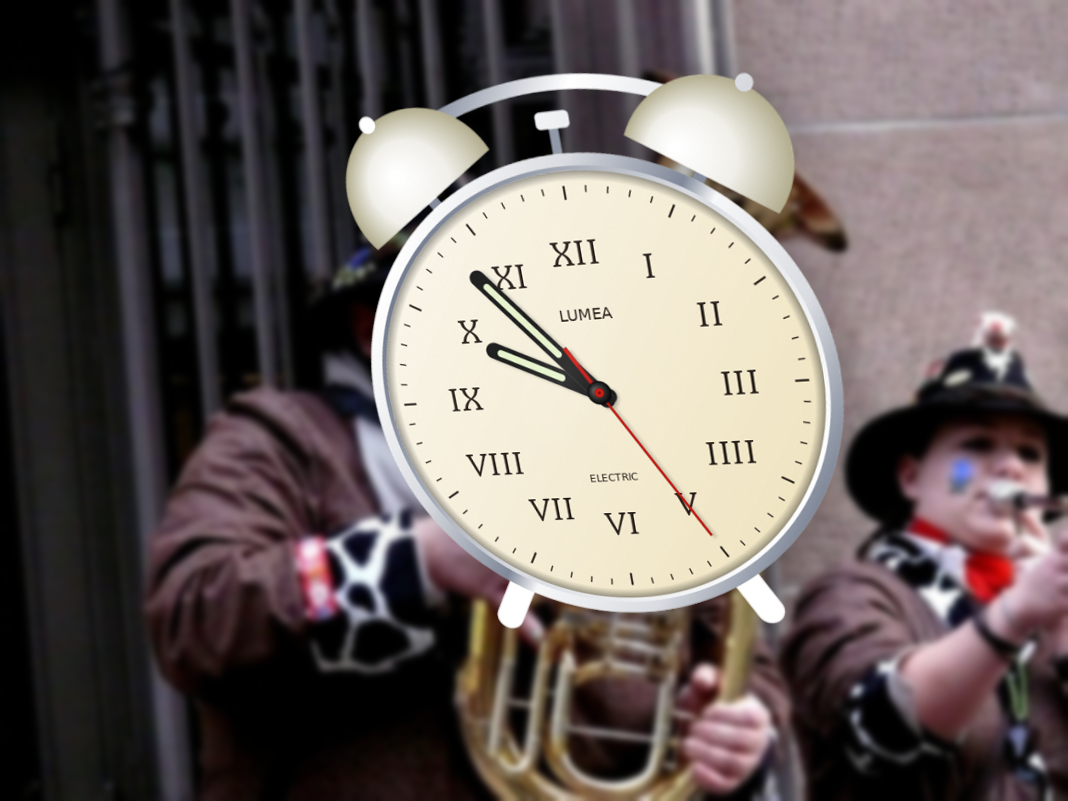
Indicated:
h=9 m=53 s=25
